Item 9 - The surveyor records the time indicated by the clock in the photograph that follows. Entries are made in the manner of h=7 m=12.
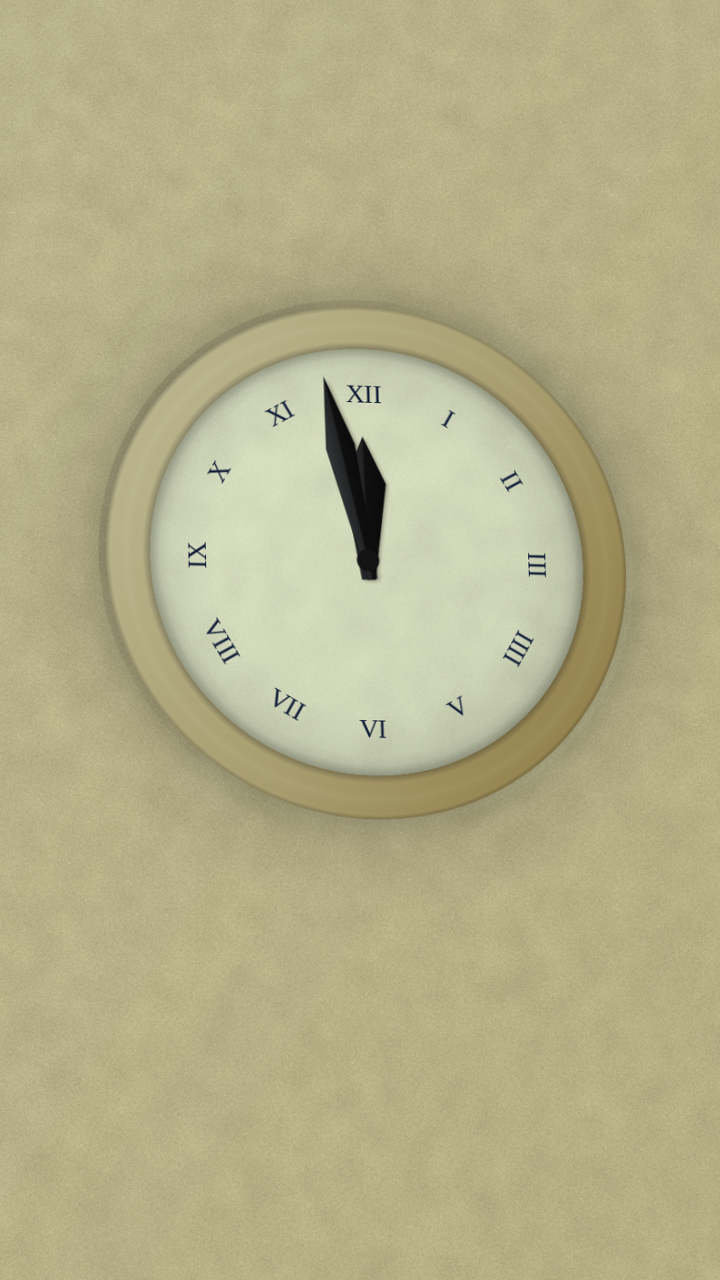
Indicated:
h=11 m=58
